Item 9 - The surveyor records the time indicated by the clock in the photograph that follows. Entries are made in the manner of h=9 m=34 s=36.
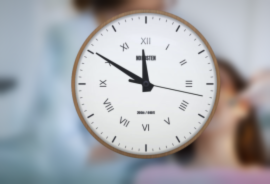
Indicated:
h=11 m=50 s=17
